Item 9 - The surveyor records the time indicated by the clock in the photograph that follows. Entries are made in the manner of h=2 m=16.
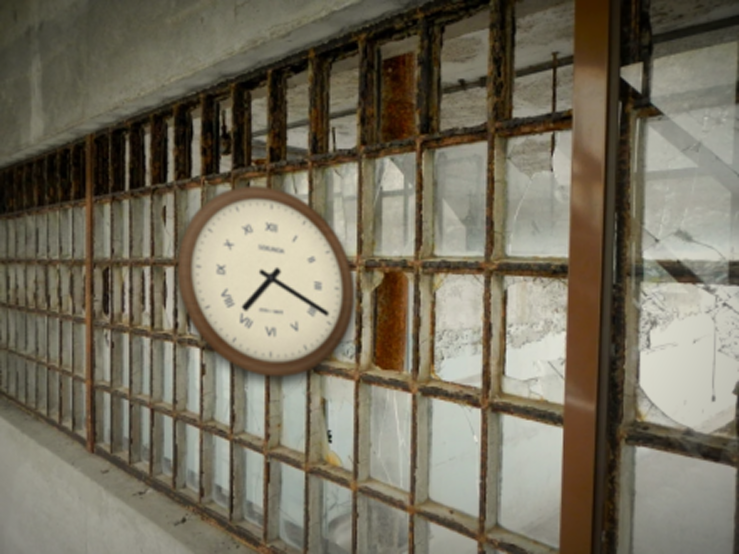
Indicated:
h=7 m=19
